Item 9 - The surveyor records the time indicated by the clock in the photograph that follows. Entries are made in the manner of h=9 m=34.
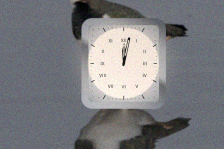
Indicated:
h=12 m=2
